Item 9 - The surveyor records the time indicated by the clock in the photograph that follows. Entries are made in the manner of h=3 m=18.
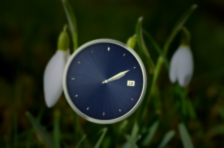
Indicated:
h=2 m=10
